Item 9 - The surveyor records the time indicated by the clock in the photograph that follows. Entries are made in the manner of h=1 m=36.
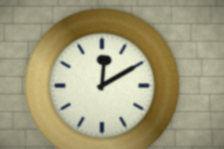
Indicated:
h=12 m=10
